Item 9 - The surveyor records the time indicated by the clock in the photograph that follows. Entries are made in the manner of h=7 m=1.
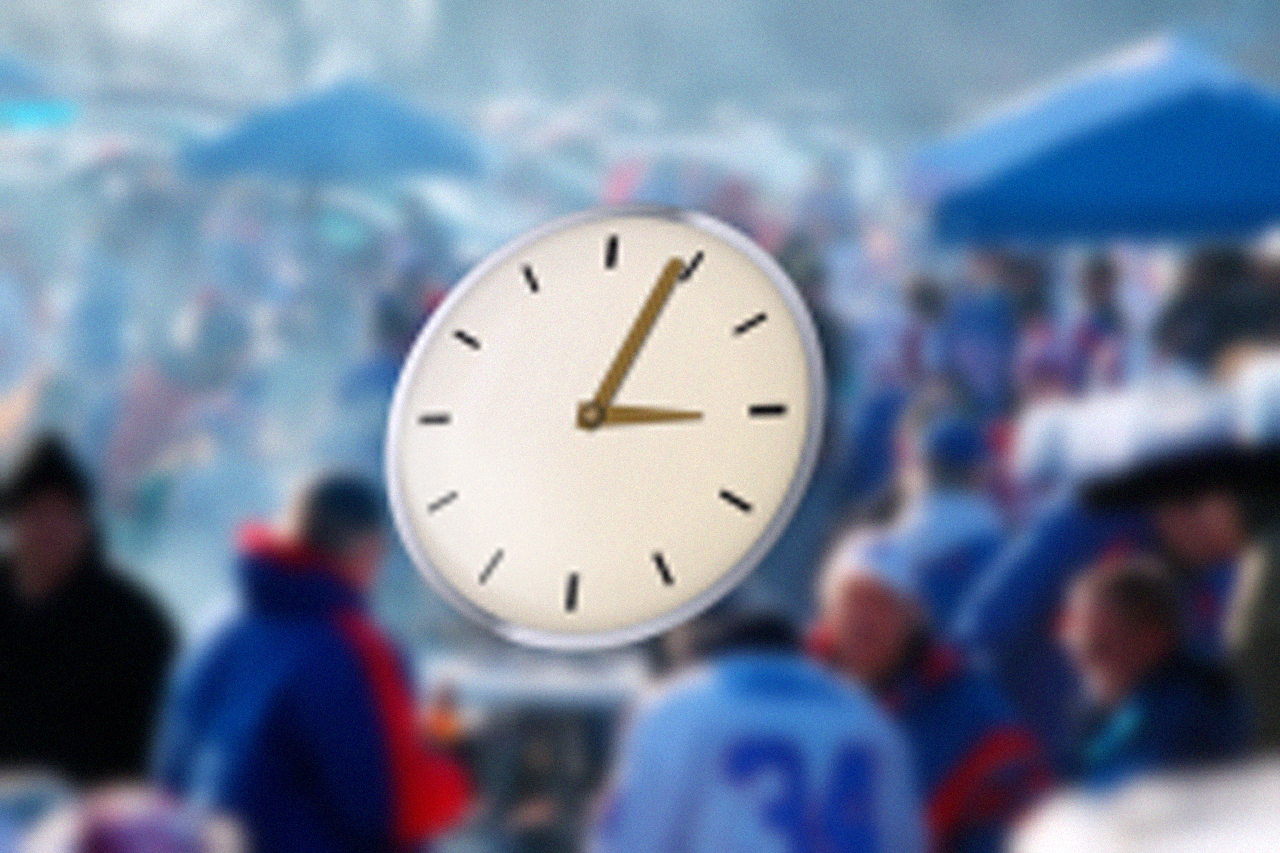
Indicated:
h=3 m=4
